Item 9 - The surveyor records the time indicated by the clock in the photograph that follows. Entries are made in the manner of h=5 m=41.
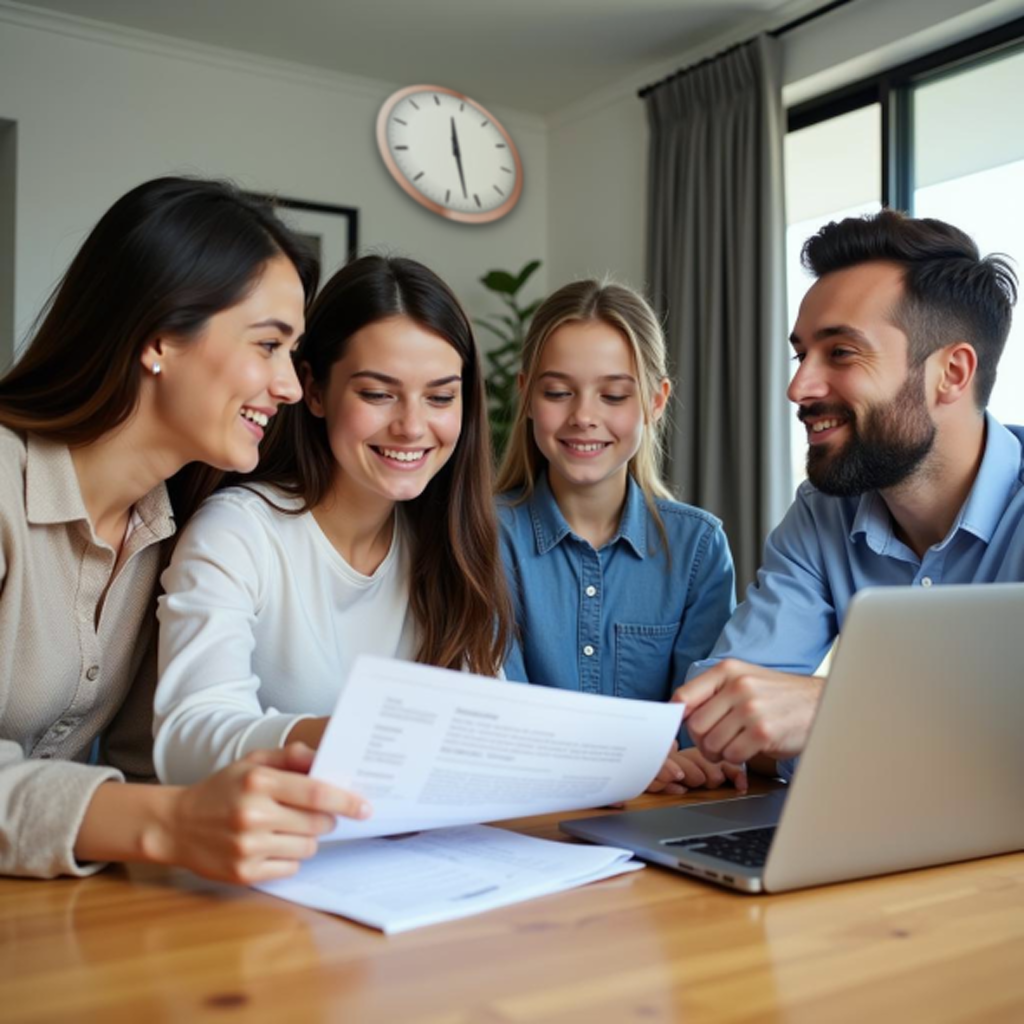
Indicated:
h=12 m=32
